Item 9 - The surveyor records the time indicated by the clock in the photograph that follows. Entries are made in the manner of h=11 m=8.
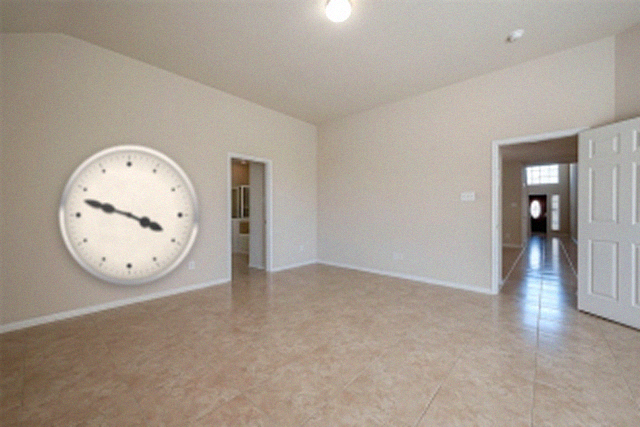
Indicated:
h=3 m=48
